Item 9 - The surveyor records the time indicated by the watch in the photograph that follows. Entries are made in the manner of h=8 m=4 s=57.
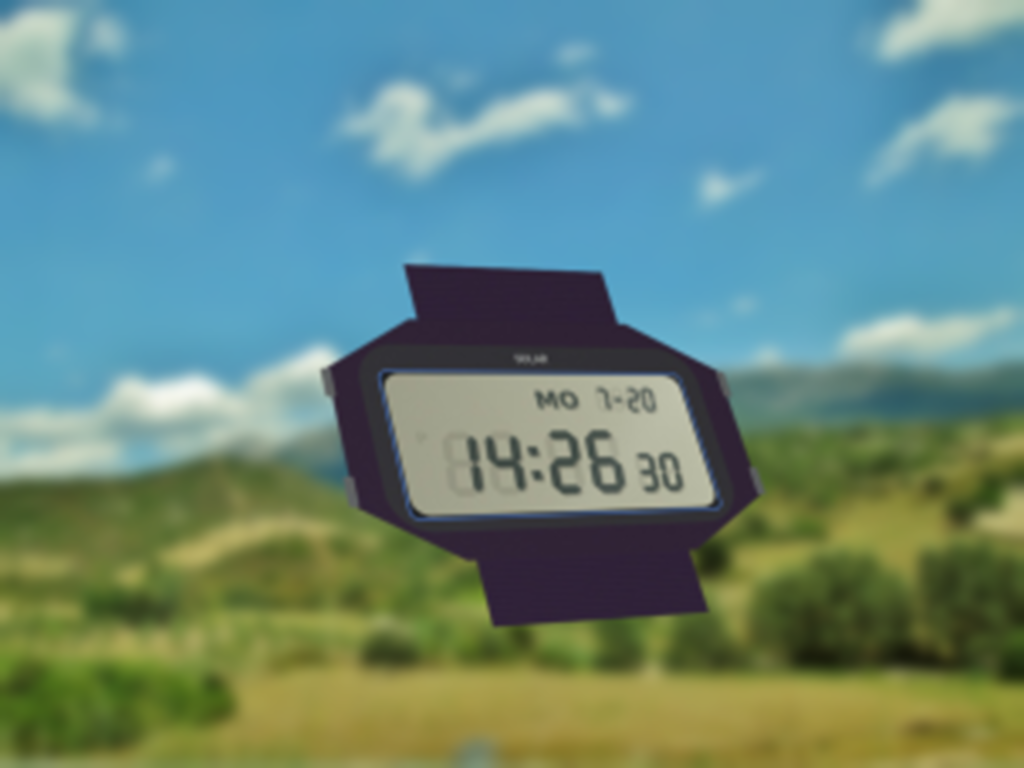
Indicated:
h=14 m=26 s=30
